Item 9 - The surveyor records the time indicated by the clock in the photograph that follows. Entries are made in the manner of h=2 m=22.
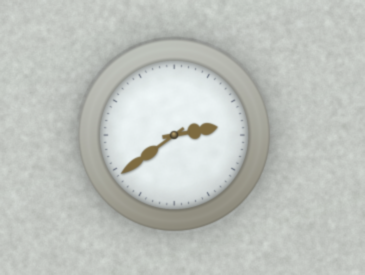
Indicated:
h=2 m=39
